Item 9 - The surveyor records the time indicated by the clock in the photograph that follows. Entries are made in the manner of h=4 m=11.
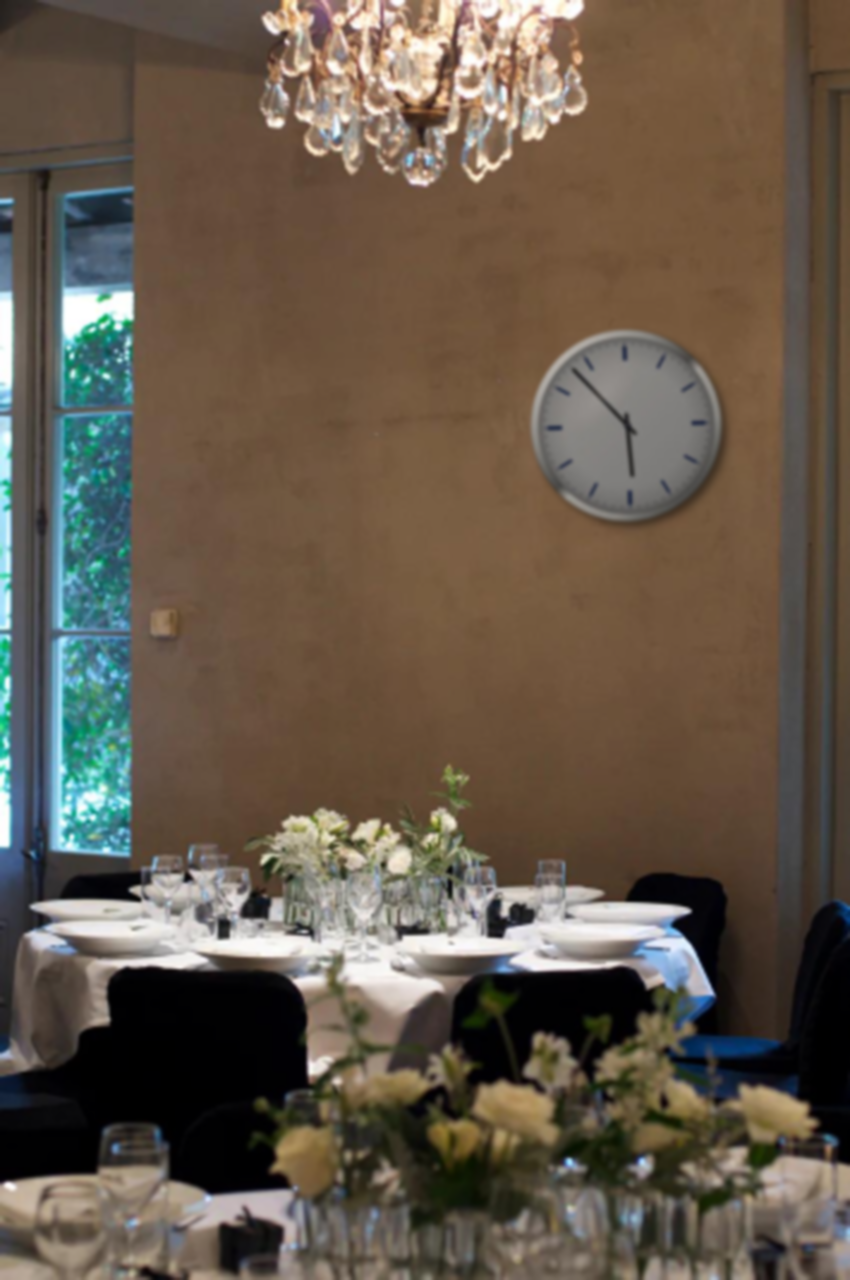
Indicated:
h=5 m=53
